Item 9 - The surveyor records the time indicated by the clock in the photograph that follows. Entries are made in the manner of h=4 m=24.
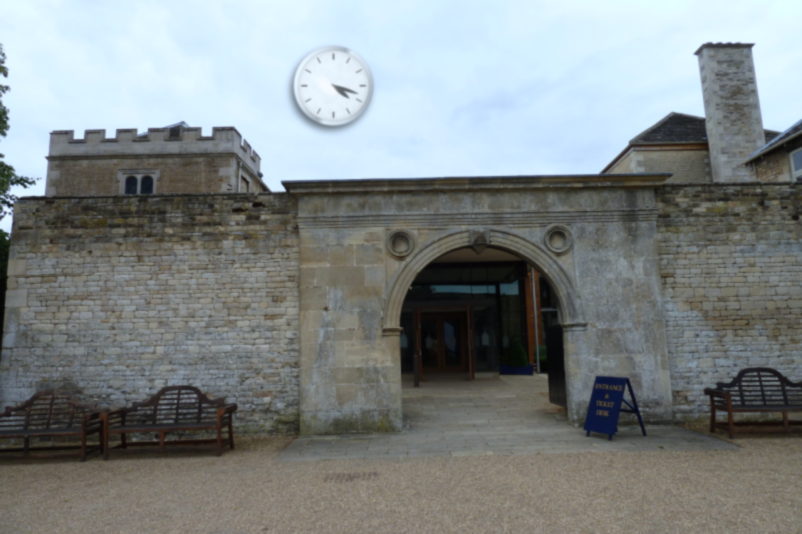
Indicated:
h=4 m=18
